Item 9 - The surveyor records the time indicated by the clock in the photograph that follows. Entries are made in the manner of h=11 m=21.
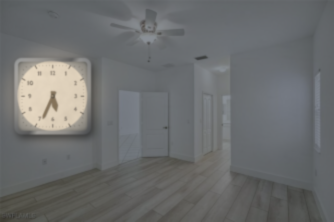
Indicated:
h=5 m=34
